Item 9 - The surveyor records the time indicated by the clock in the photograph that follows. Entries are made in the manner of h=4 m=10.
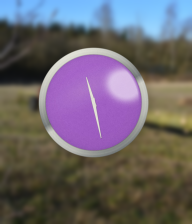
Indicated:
h=11 m=28
